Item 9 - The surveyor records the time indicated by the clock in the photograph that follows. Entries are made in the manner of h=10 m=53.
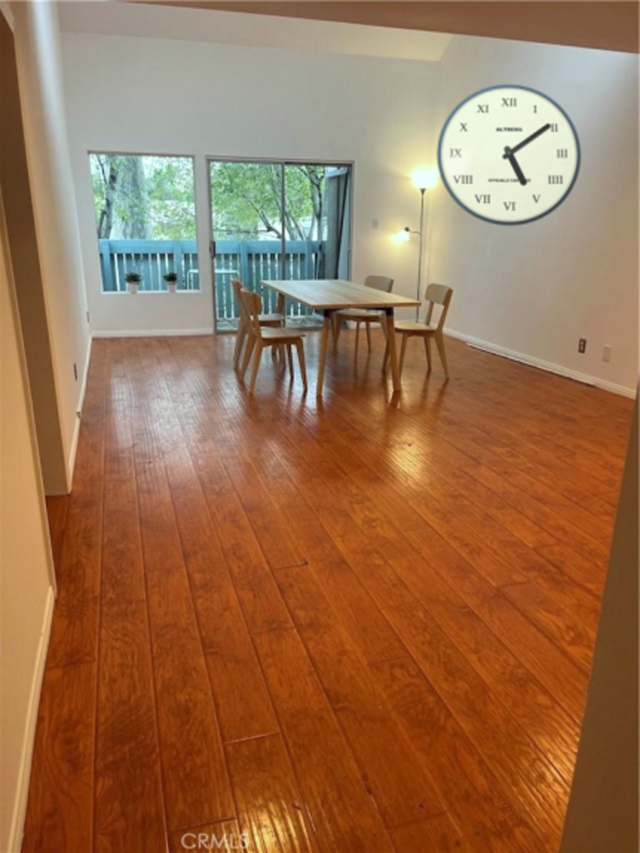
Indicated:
h=5 m=9
